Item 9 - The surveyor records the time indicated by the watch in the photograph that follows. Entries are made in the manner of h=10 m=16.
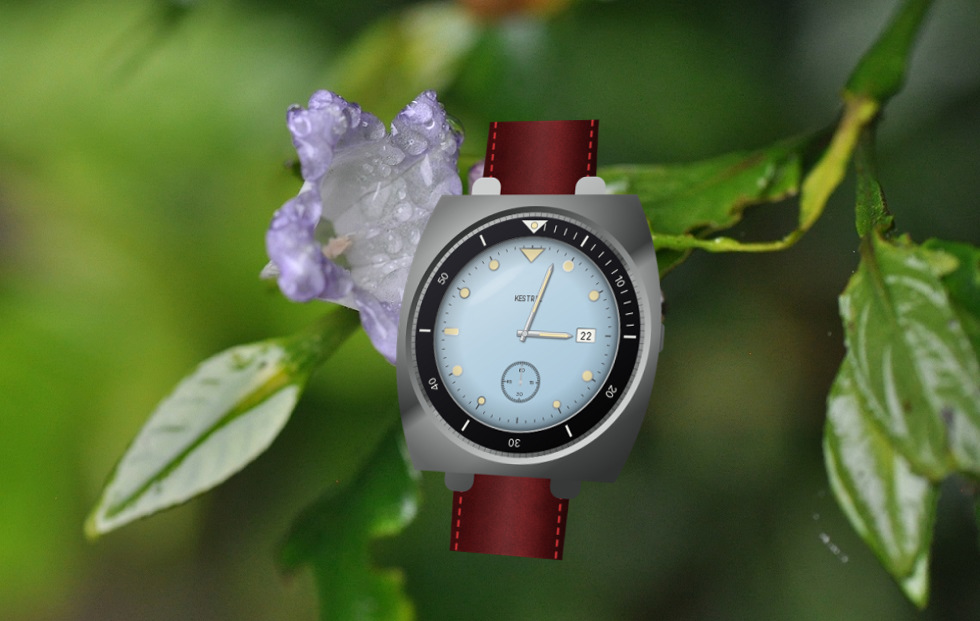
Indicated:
h=3 m=3
